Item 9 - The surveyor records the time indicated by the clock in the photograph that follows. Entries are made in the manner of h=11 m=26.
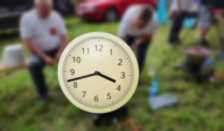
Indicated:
h=3 m=42
